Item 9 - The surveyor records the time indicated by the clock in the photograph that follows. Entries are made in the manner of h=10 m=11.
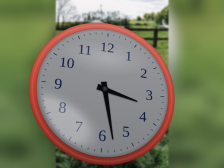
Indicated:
h=3 m=28
